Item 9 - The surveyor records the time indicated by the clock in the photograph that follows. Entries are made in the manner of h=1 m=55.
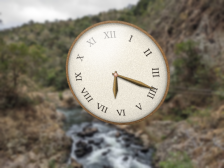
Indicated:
h=6 m=19
